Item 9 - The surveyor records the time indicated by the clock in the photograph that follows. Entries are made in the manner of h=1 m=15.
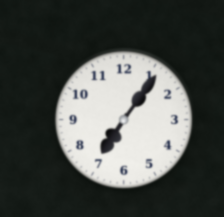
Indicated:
h=7 m=6
